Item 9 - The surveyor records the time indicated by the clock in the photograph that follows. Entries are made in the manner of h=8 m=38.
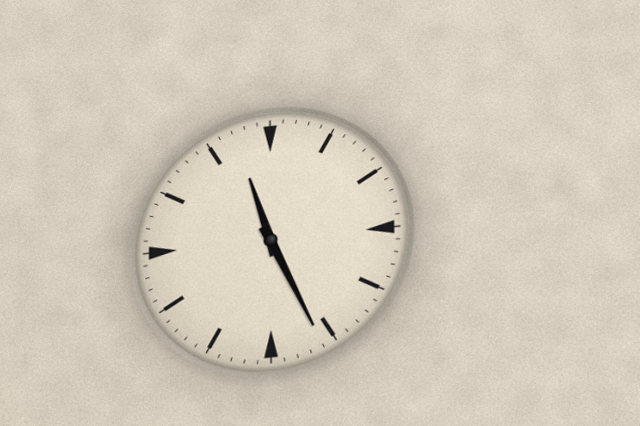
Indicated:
h=11 m=26
